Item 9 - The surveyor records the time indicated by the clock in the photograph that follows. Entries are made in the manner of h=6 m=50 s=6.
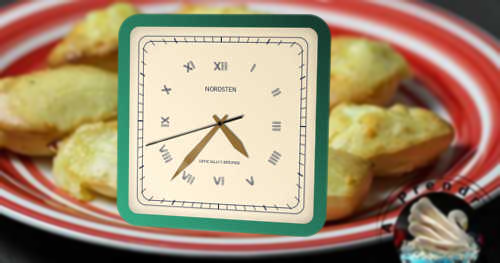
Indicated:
h=4 m=36 s=42
